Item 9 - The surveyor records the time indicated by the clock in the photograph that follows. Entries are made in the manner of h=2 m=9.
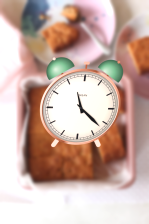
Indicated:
h=11 m=22
